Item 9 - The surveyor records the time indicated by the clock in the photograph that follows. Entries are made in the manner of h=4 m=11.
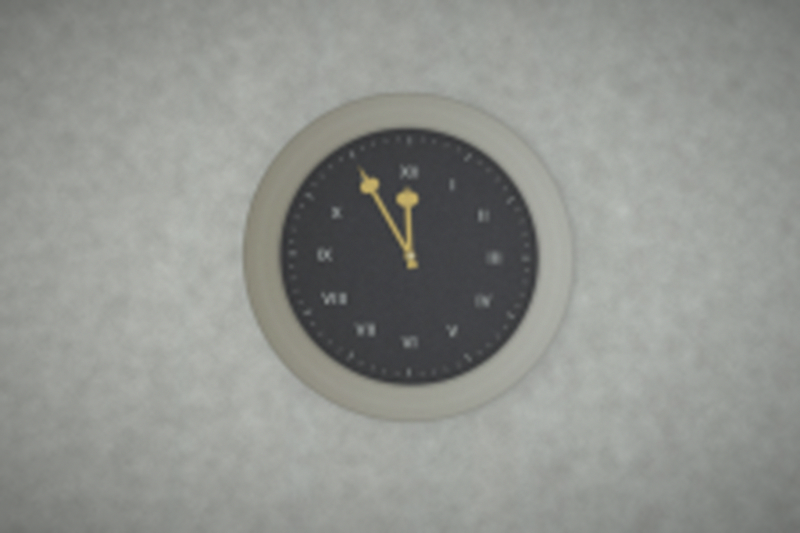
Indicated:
h=11 m=55
